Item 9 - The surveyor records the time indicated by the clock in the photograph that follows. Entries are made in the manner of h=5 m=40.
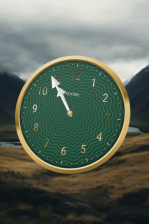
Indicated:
h=10 m=54
